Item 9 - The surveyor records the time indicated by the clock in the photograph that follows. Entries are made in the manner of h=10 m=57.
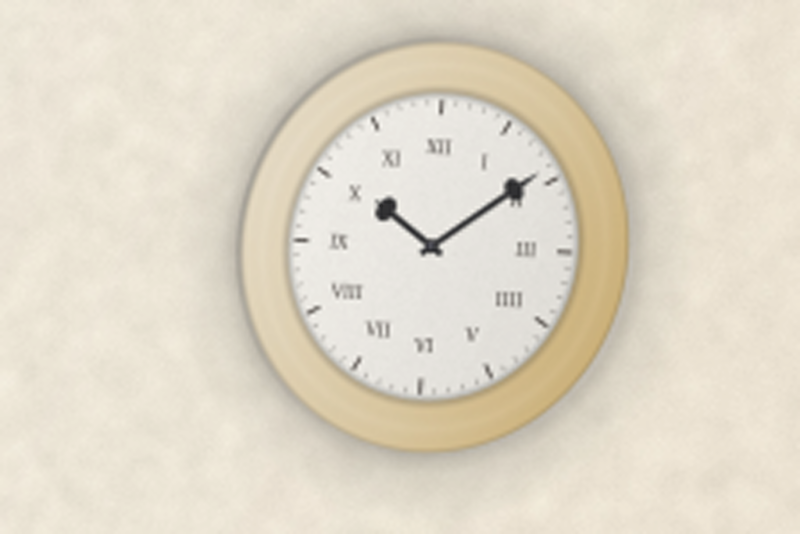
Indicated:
h=10 m=9
